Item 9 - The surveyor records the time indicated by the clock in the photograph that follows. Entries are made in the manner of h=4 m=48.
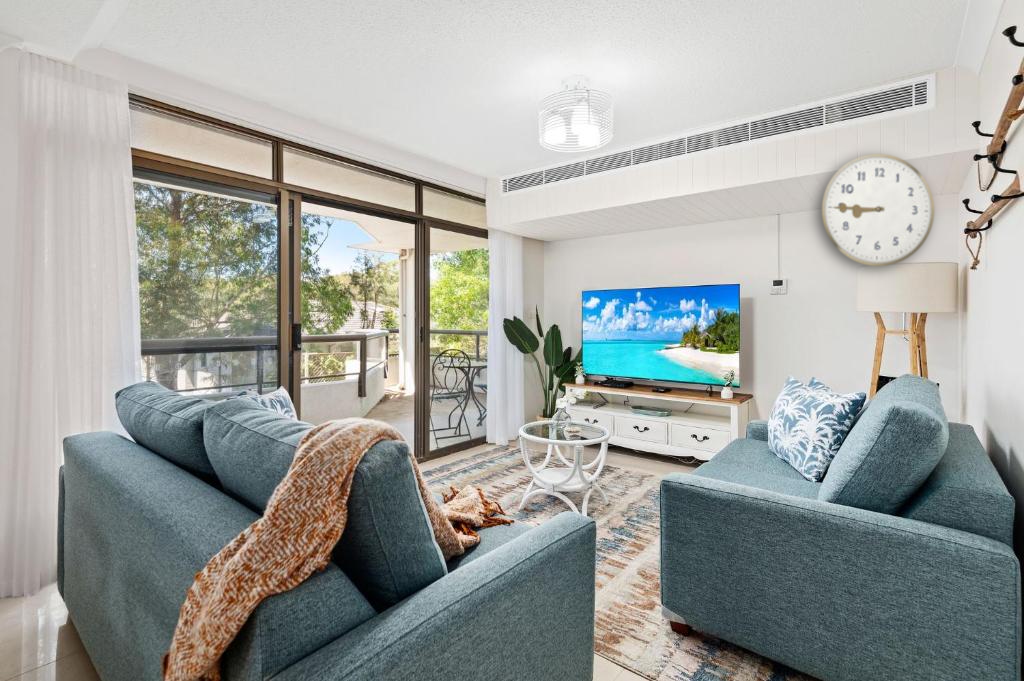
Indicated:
h=8 m=45
